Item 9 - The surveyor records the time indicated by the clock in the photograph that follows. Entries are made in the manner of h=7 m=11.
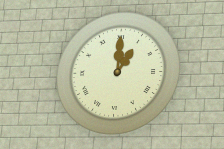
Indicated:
h=1 m=0
